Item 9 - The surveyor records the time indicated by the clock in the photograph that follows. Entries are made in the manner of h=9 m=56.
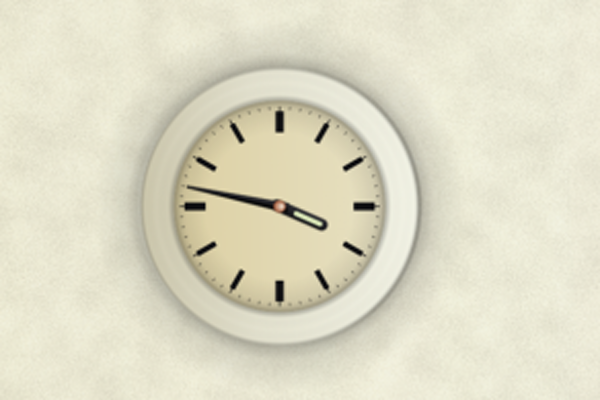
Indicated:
h=3 m=47
